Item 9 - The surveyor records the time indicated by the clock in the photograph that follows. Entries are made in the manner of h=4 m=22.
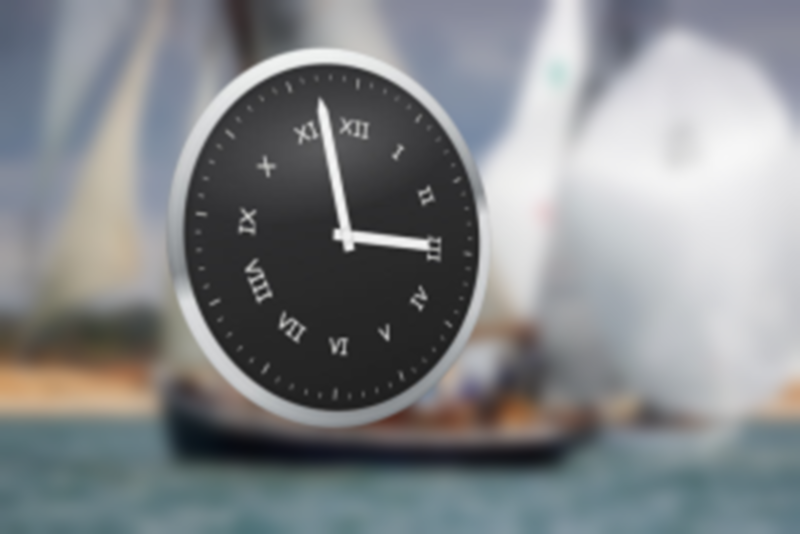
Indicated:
h=2 m=57
